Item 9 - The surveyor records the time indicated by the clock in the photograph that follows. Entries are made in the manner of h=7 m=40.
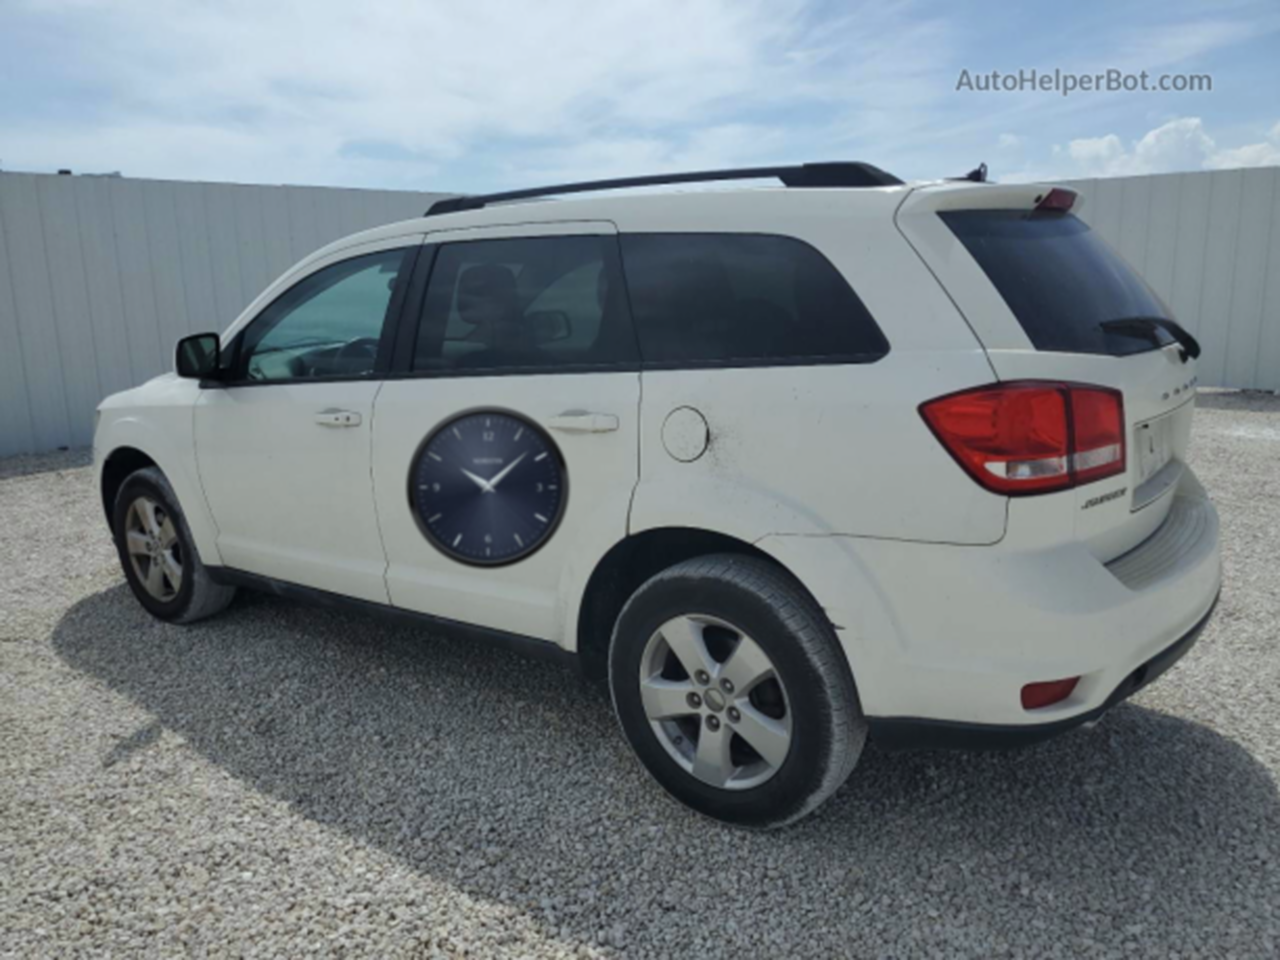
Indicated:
h=10 m=8
